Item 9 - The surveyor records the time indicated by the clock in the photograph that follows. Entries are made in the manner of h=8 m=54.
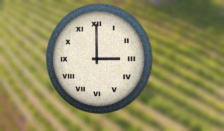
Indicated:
h=3 m=0
